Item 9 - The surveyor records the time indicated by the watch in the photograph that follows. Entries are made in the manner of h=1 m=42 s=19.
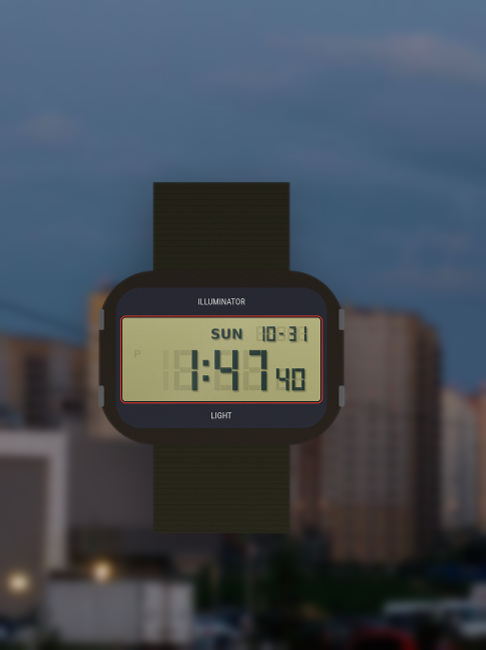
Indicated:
h=1 m=47 s=40
